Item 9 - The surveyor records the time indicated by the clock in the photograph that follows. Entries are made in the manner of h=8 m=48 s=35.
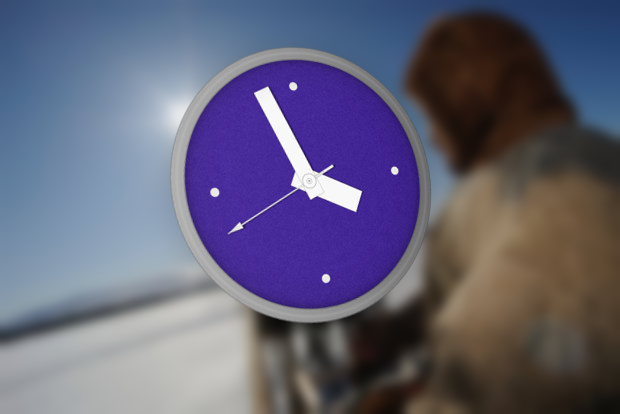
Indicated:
h=3 m=56 s=41
